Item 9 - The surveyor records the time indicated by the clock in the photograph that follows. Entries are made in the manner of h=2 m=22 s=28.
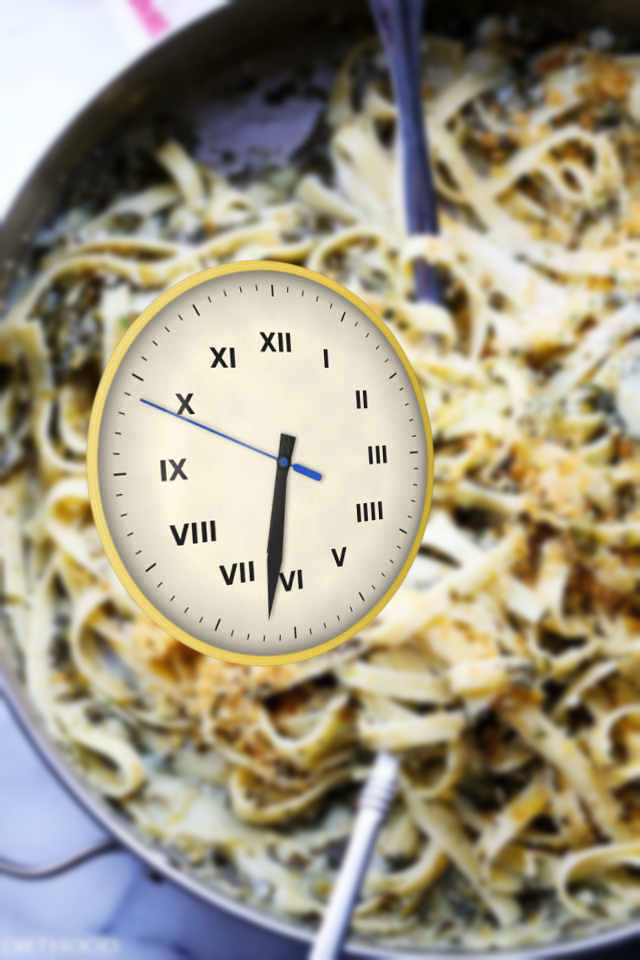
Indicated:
h=6 m=31 s=49
